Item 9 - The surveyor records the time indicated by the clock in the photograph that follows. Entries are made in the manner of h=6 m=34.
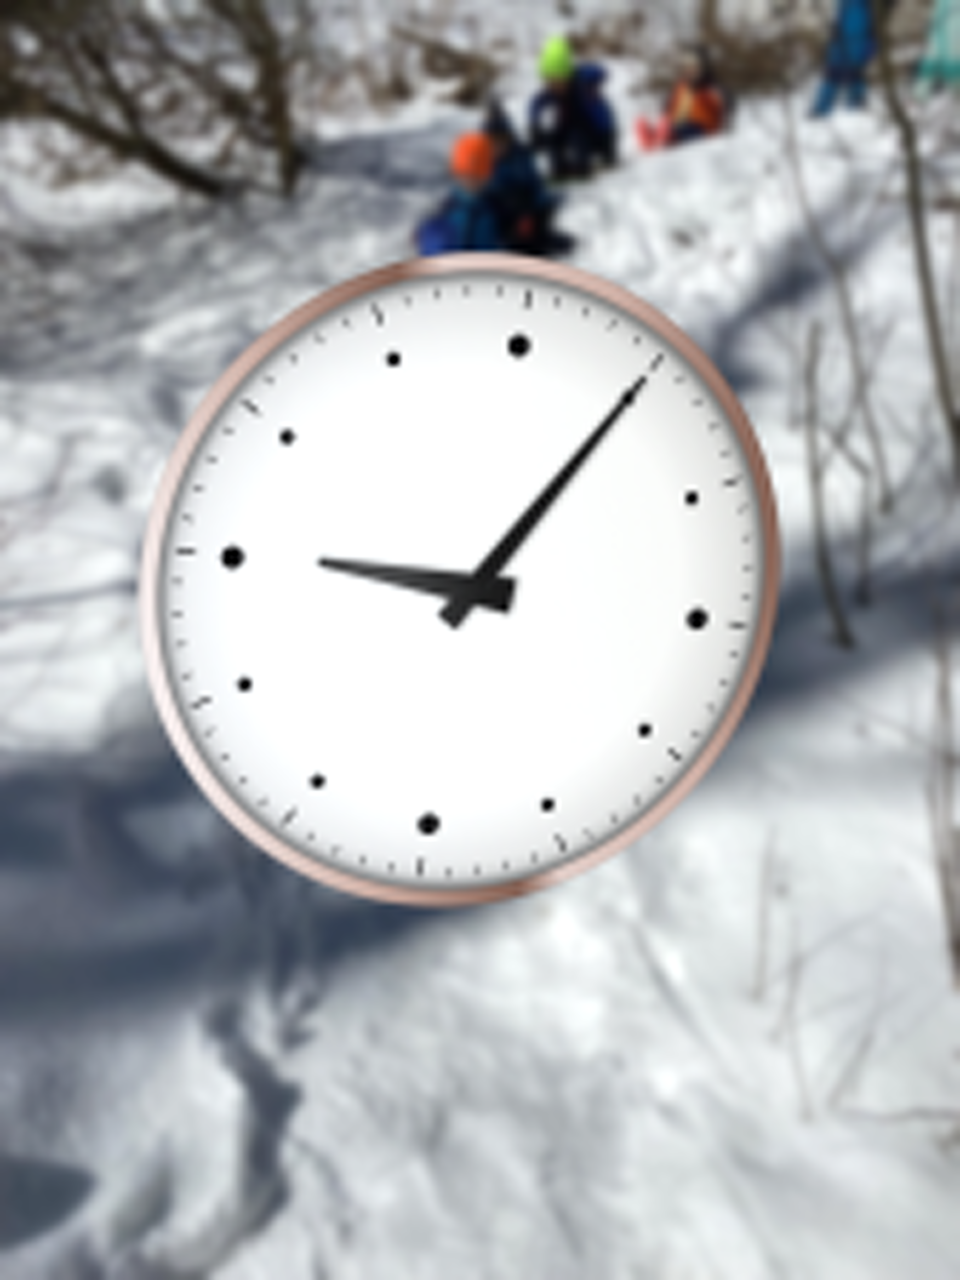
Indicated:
h=9 m=5
